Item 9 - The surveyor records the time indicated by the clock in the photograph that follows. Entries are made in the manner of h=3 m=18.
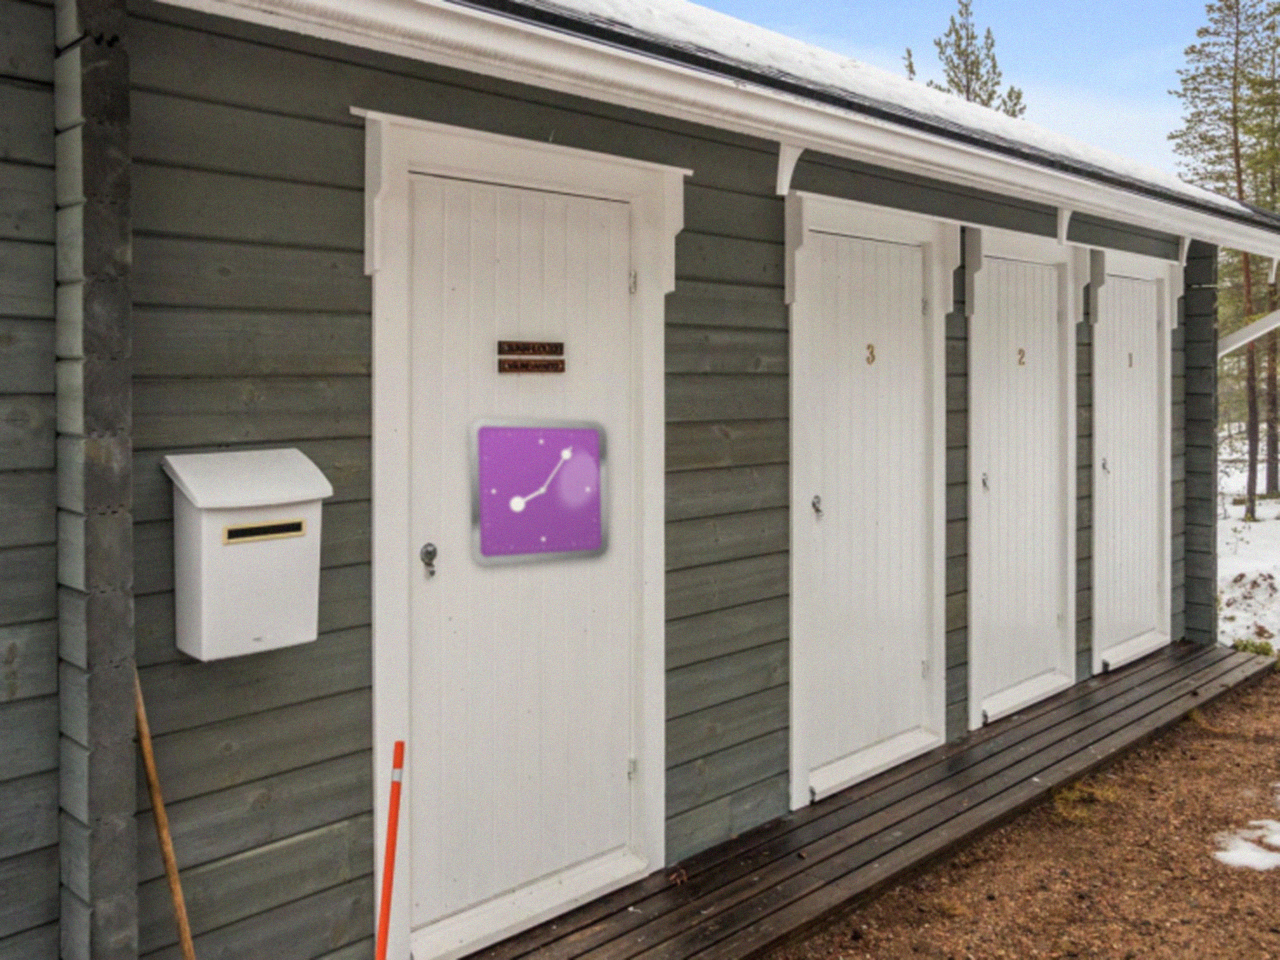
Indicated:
h=8 m=6
